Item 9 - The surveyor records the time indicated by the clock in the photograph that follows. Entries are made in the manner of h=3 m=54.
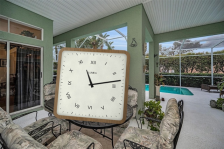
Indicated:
h=11 m=13
